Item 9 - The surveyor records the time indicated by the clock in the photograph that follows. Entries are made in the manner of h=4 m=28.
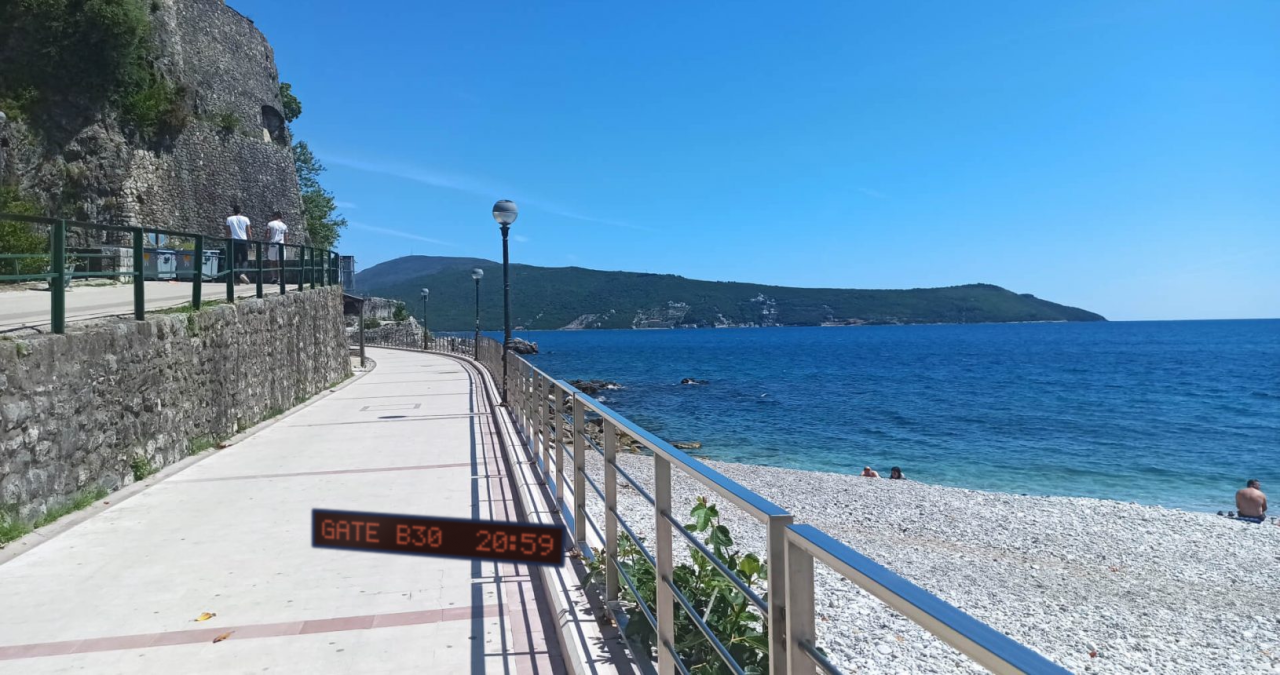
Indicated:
h=20 m=59
